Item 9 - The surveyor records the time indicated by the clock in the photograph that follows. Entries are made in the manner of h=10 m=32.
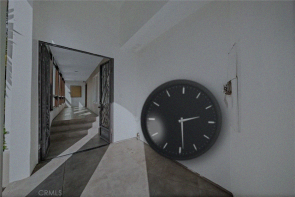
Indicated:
h=2 m=29
